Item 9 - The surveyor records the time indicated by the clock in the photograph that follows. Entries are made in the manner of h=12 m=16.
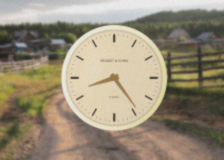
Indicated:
h=8 m=24
